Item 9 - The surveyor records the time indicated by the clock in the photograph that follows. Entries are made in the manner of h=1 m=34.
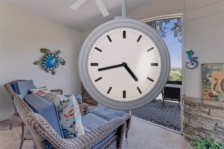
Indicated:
h=4 m=43
